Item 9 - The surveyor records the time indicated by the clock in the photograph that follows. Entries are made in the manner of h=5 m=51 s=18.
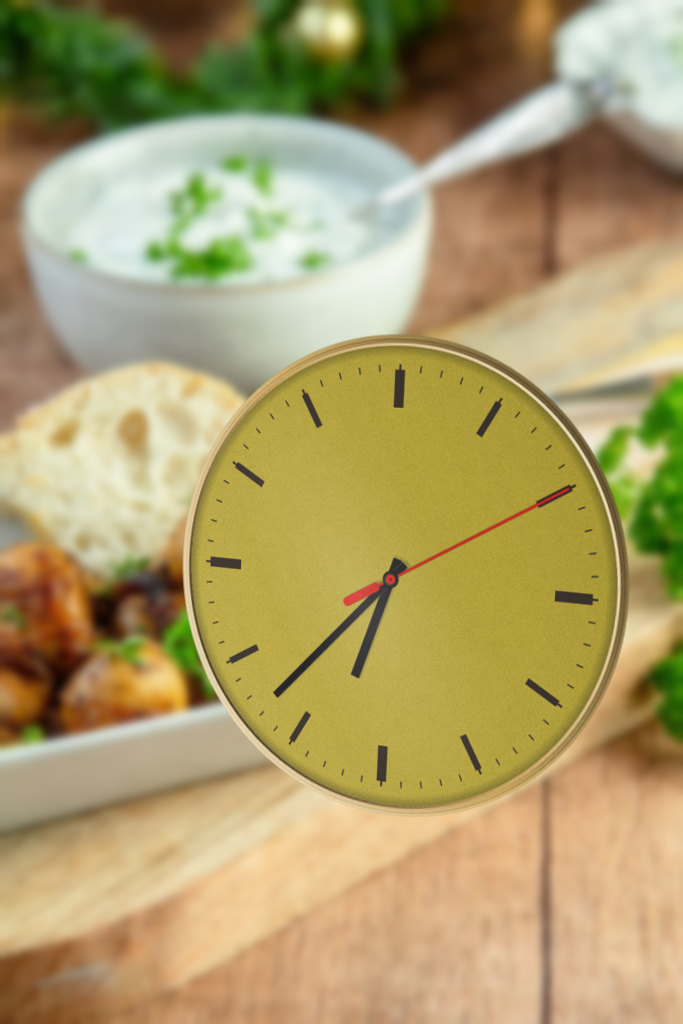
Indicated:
h=6 m=37 s=10
